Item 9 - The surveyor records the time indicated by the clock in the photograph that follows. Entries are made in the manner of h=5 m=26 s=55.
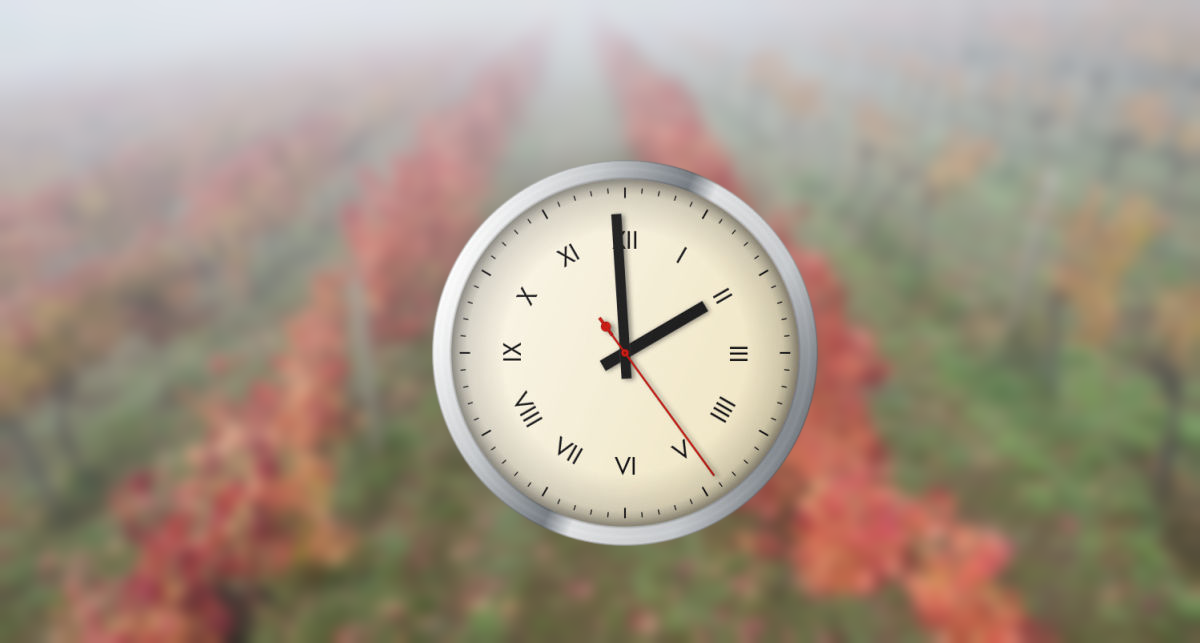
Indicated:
h=1 m=59 s=24
